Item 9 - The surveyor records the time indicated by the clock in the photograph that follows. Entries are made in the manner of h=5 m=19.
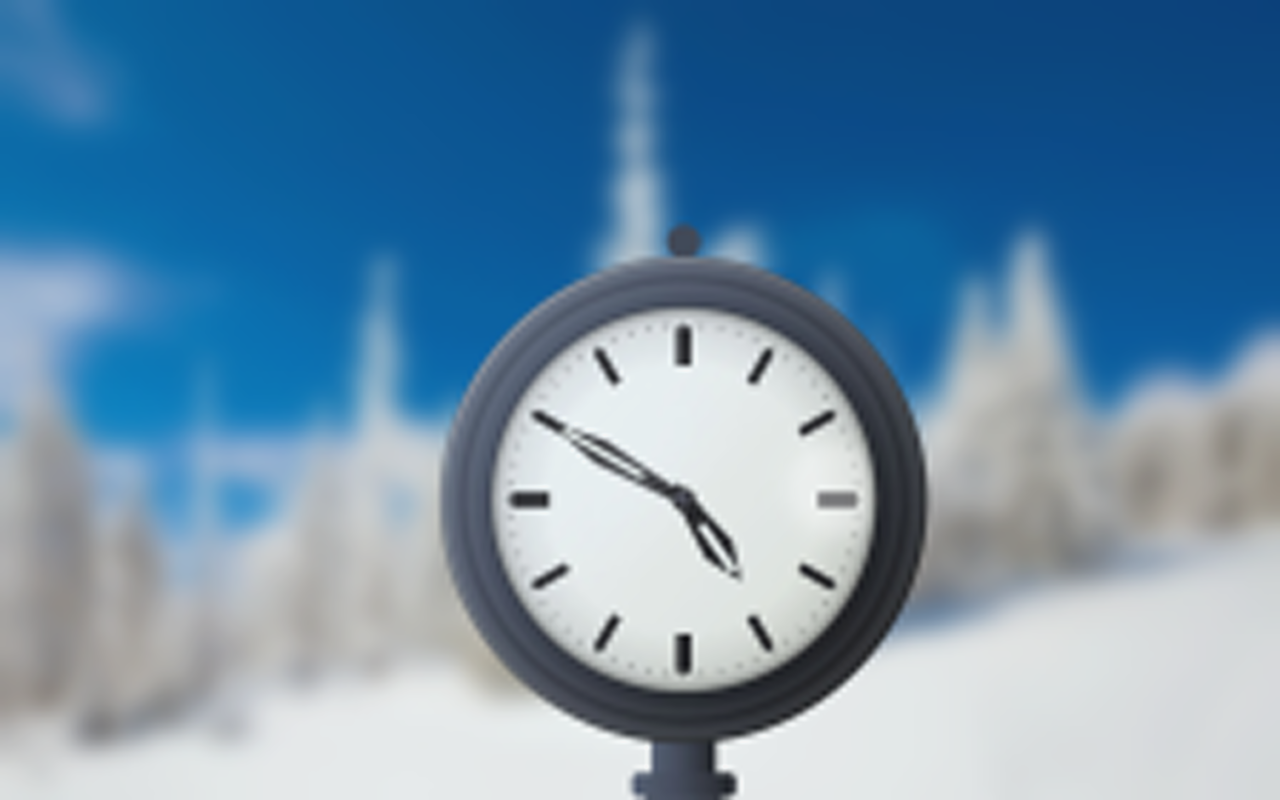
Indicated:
h=4 m=50
